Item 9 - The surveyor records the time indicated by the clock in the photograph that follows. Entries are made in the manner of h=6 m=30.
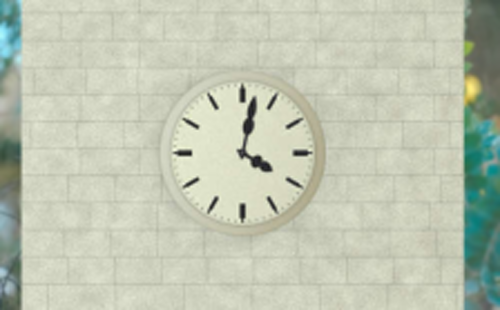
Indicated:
h=4 m=2
